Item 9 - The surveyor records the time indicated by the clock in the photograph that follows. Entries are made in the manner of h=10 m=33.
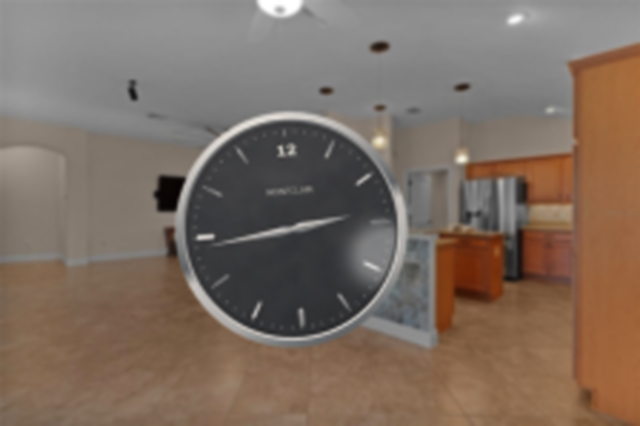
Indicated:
h=2 m=44
